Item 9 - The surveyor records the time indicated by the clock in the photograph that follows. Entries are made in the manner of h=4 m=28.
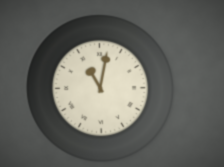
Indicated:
h=11 m=2
